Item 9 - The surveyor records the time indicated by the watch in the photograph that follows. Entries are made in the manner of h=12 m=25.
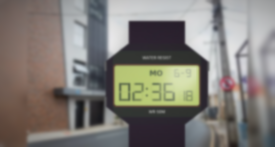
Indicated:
h=2 m=36
